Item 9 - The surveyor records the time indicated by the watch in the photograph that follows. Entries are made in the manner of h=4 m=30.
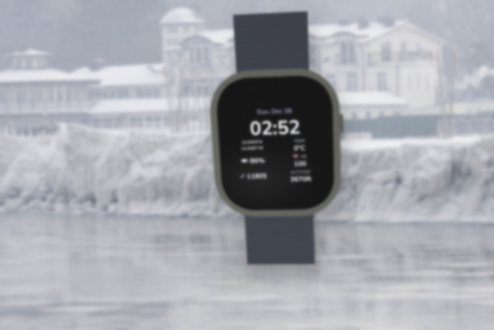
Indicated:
h=2 m=52
